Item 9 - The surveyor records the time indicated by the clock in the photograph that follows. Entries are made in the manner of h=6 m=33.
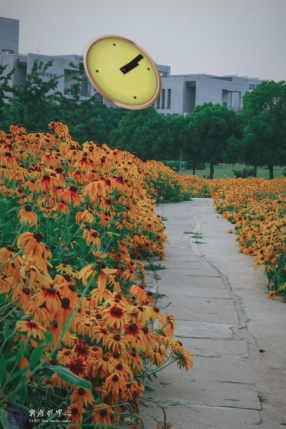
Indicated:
h=2 m=10
